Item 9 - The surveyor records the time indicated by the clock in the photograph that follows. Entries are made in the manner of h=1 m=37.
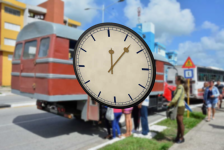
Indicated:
h=12 m=7
